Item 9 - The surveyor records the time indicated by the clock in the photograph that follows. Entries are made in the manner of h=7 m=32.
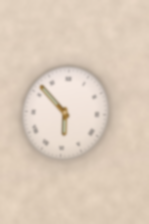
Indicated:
h=5 m=52
